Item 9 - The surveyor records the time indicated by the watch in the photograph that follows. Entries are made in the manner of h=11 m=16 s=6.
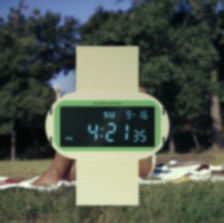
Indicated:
h=4 m=21 s=35
